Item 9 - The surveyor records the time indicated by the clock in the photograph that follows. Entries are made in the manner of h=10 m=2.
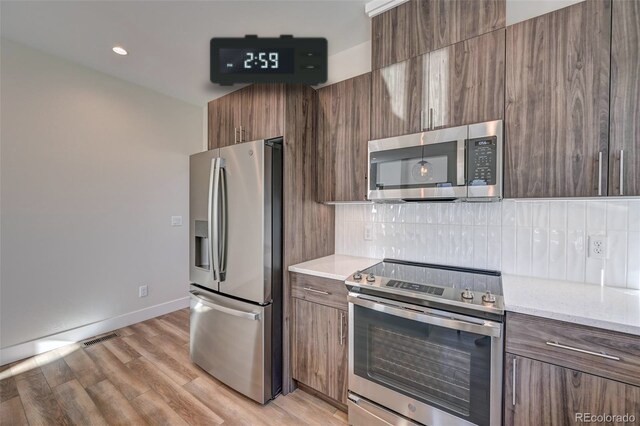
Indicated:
h=2 m=59
